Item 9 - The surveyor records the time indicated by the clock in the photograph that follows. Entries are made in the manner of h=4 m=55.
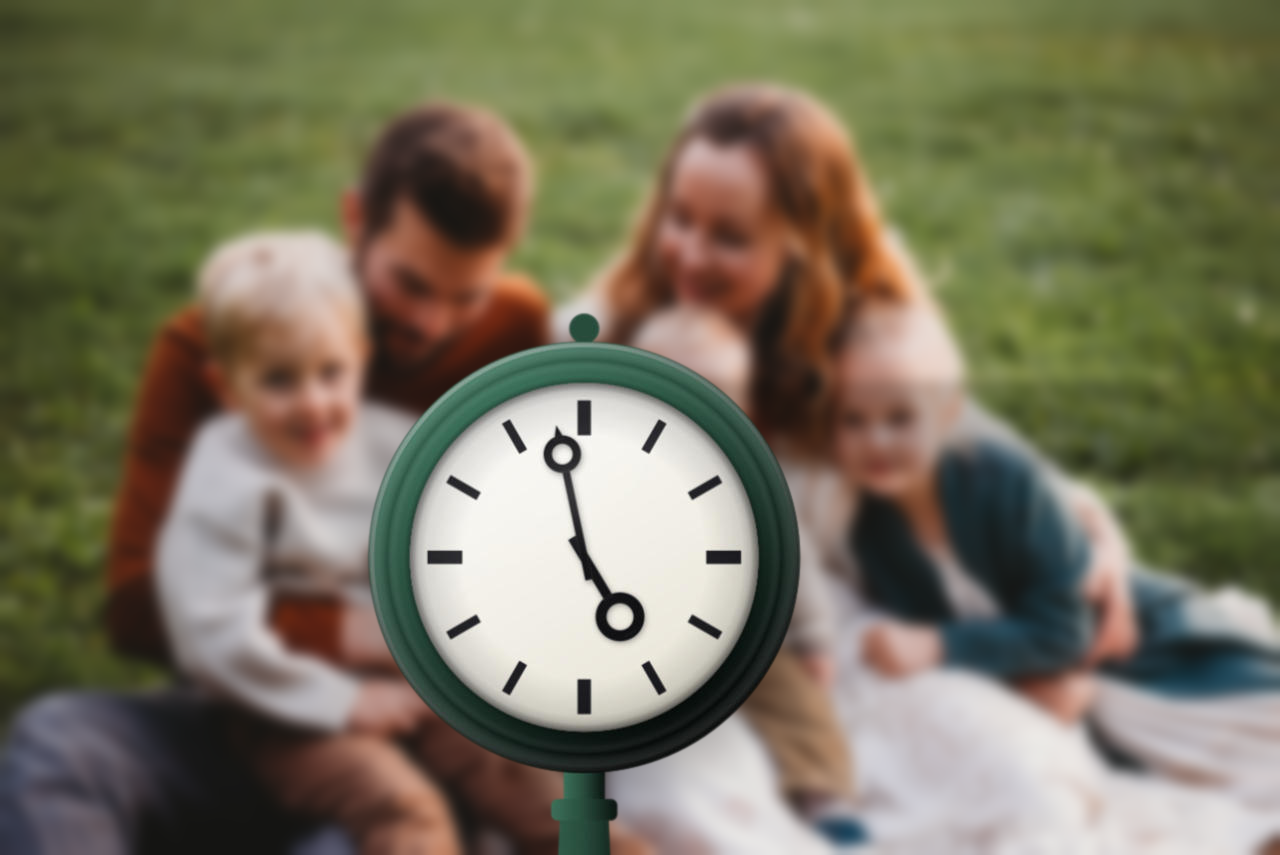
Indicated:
h=4 m=58
